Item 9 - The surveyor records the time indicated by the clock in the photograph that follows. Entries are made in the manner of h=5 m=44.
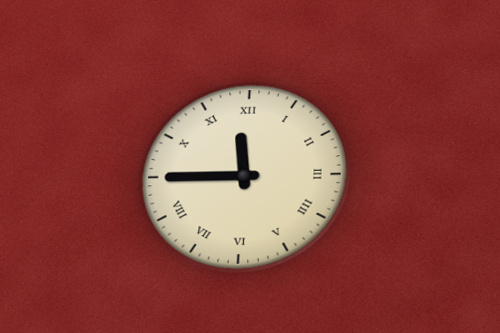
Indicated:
h=11 m=45
